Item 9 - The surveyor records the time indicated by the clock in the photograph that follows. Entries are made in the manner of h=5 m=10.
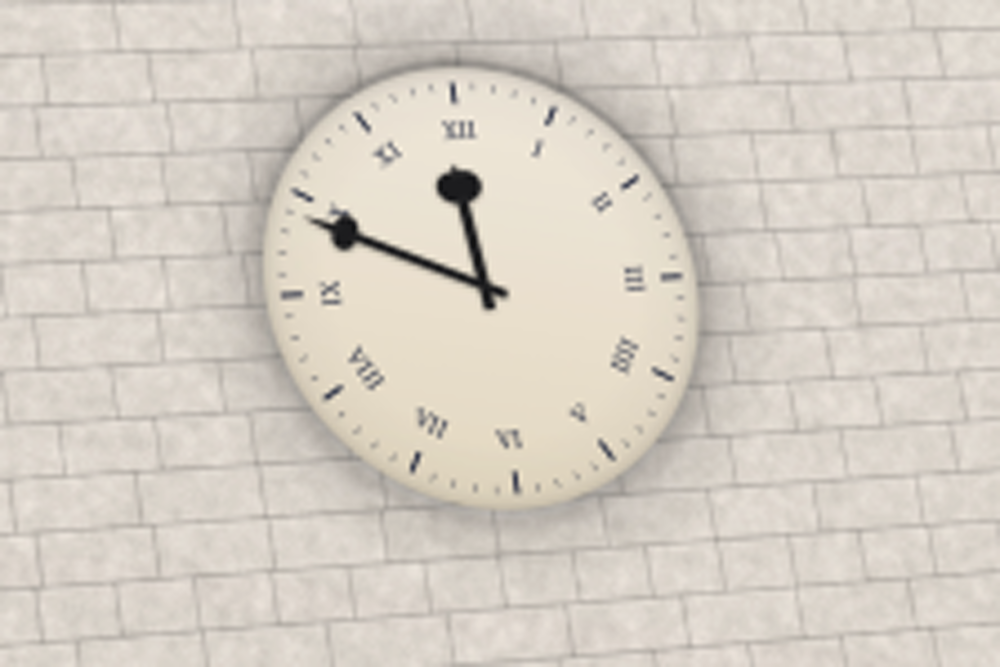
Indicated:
h=11 m=49
